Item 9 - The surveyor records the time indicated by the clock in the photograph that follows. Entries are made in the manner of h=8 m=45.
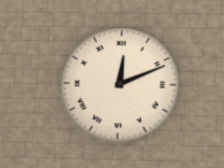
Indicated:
h=12 m=11
